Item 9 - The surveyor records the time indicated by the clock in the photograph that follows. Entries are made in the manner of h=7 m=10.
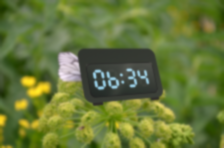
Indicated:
h=6 m=34
